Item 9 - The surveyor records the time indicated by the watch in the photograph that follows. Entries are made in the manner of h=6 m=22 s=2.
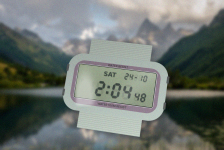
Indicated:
h=2 m=4 s=48
